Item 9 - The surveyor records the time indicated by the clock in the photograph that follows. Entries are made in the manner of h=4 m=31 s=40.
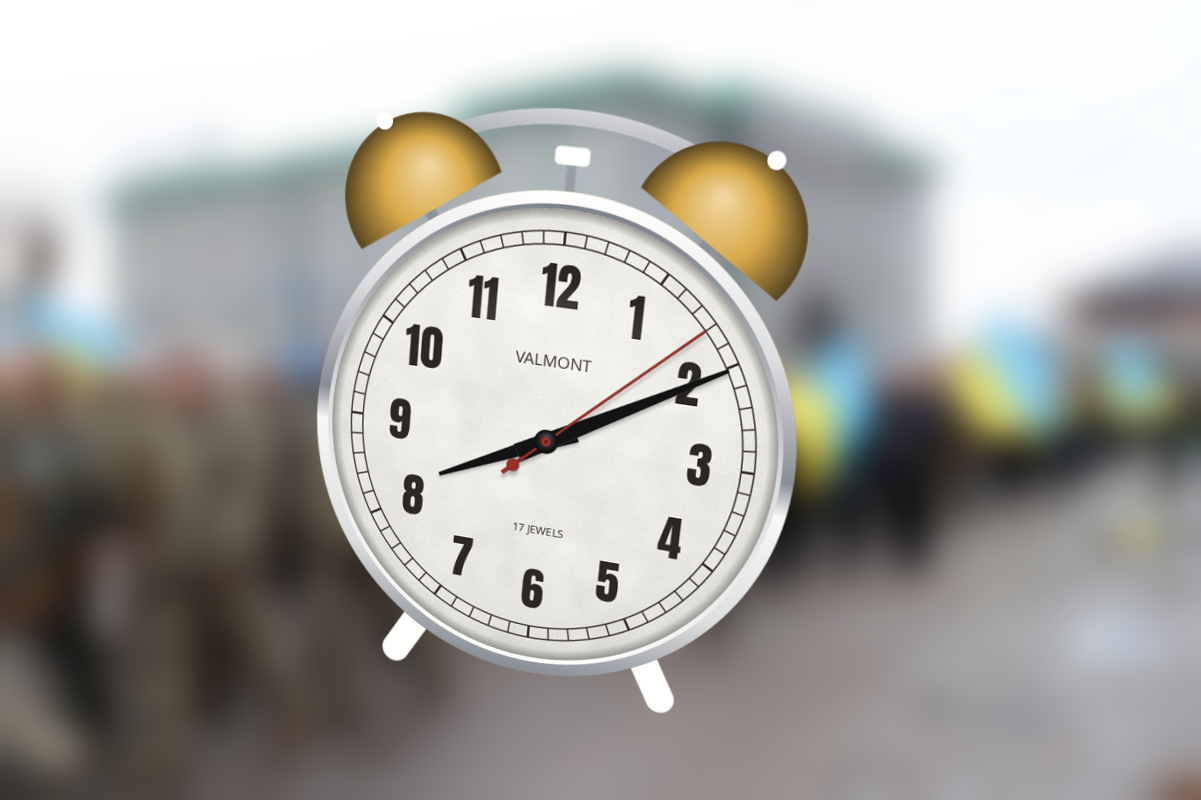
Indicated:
h=8 m=10 s=8
